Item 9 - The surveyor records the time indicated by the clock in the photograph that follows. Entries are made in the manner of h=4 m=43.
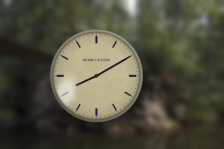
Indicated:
h=8 m=10
